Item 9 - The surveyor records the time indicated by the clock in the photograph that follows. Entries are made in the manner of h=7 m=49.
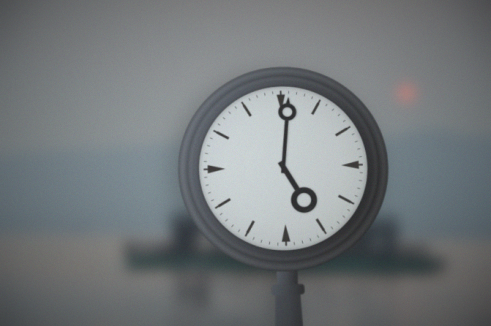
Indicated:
h=5 m=1
